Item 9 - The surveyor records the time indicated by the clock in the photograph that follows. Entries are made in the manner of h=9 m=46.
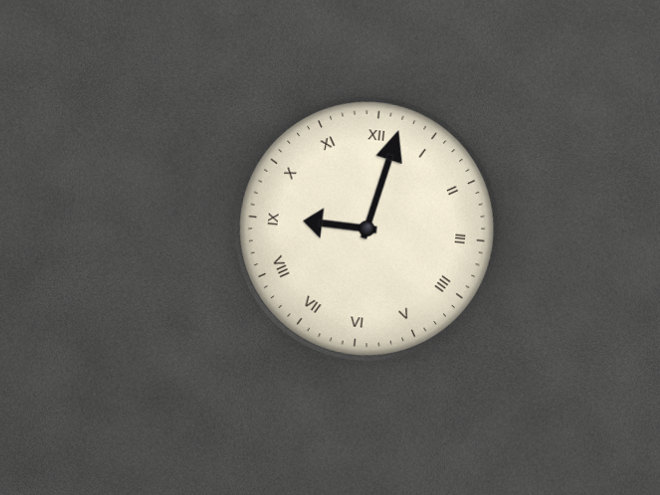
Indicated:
h=9 m=2
